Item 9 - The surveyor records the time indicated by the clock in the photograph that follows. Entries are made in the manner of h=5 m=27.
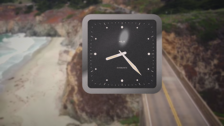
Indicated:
h=8 m=23
